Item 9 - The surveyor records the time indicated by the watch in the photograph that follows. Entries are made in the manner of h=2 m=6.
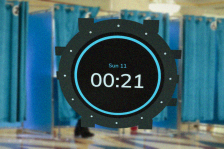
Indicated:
h=0 m=21
